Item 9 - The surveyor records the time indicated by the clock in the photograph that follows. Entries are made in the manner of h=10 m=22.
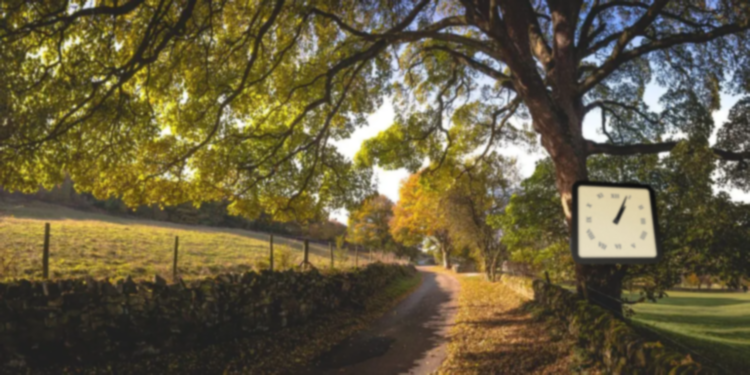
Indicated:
h=1 m=4
